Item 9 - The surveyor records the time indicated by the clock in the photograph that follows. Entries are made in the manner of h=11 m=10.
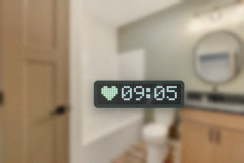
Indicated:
h=9 m=5
